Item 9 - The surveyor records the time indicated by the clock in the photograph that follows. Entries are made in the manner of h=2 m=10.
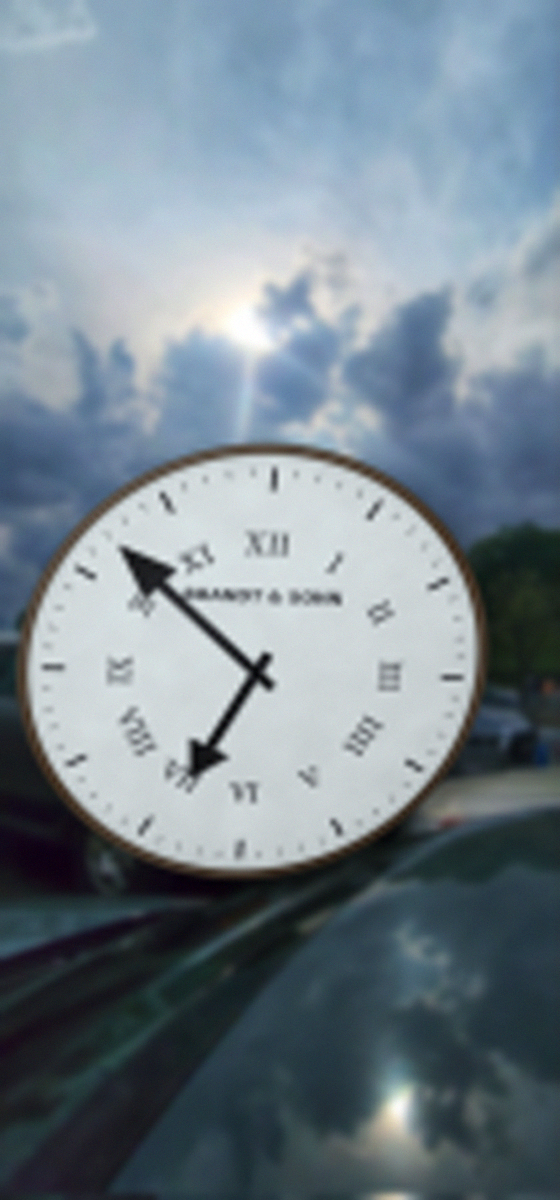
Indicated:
h=6 m=52
